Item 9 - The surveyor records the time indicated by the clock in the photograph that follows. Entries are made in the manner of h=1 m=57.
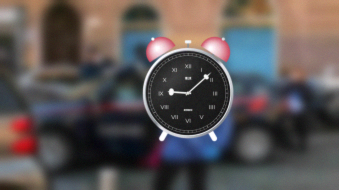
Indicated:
h=9 m=8
